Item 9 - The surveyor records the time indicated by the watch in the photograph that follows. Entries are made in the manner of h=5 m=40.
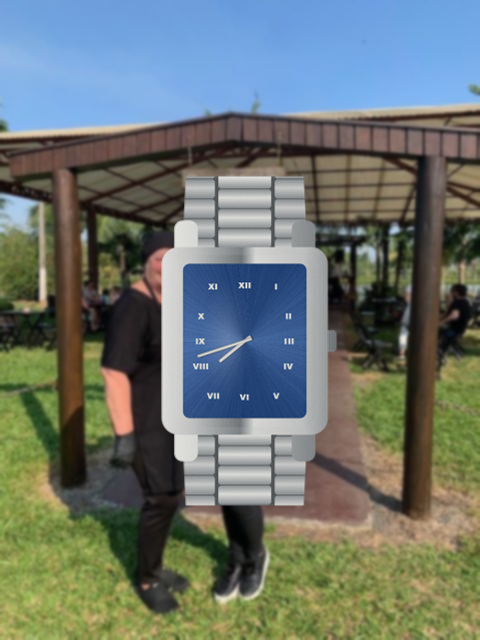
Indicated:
h=7 m=42
